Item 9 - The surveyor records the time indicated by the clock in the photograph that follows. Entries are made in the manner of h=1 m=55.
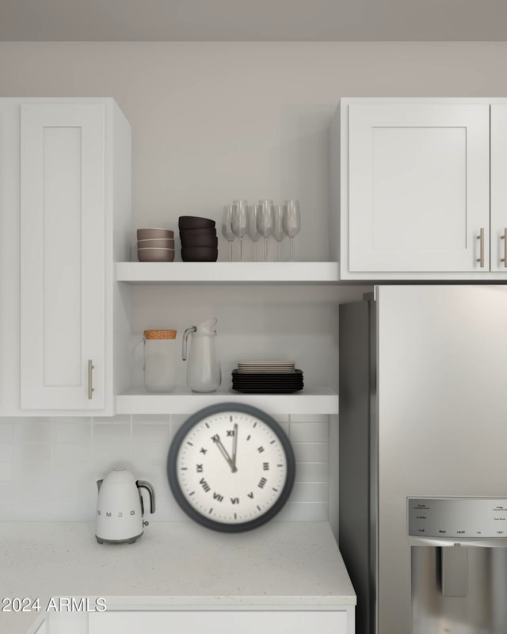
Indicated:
h=11 m=1
